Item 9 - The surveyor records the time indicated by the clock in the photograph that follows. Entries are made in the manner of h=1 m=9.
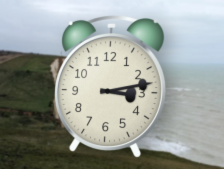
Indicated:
h=3 m=13
